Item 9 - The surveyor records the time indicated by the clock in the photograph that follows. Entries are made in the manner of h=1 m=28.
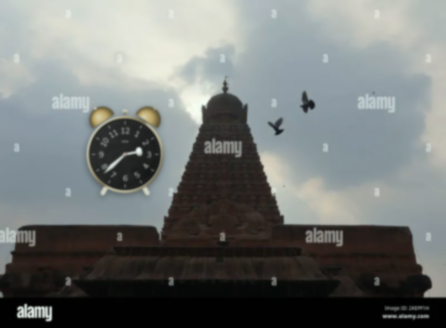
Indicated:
h=2 m=38
